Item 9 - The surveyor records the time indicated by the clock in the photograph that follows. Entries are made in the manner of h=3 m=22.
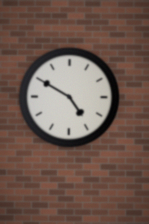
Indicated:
h=4 m=50
